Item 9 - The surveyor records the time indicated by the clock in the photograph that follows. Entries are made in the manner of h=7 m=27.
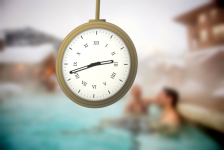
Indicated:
h=2 m=42
